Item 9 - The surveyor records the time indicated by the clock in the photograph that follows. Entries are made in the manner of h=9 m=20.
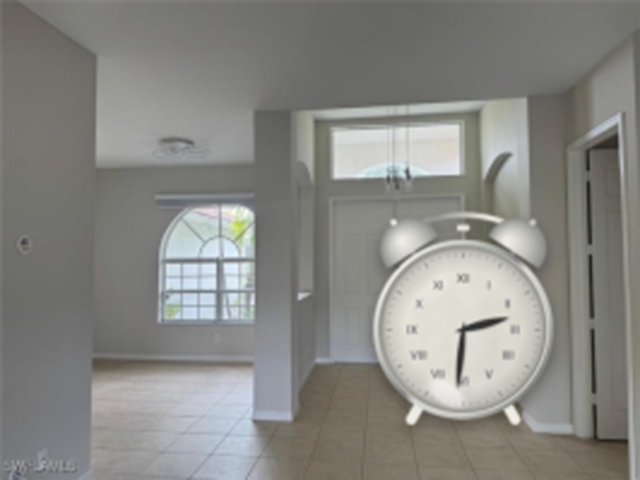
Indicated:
h=2 m=31
